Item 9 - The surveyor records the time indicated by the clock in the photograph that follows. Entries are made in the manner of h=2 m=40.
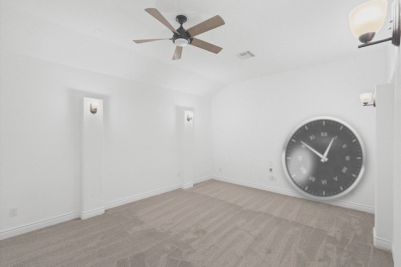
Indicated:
h=12 m=51
